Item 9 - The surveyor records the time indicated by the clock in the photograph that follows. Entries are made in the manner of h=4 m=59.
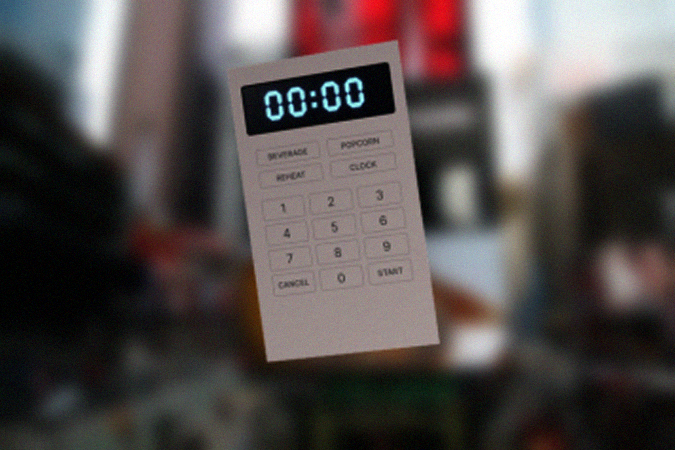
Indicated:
h=0 m=0
